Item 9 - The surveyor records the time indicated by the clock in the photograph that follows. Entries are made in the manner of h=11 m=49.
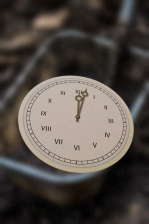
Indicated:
h=12 m=2
